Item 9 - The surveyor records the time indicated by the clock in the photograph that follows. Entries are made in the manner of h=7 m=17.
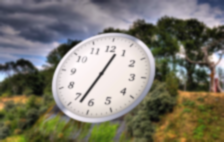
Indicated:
h=12 m=33
